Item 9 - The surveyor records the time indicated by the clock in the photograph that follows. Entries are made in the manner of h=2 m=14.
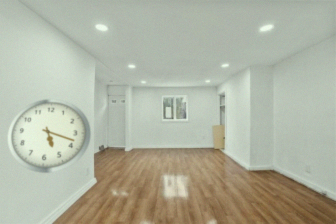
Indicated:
h=5 m=18
